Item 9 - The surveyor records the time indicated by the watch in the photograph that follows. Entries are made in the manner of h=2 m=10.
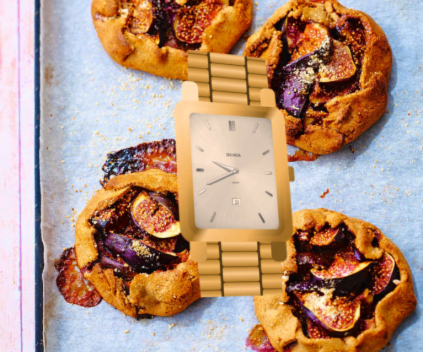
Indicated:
h=9 m=41
